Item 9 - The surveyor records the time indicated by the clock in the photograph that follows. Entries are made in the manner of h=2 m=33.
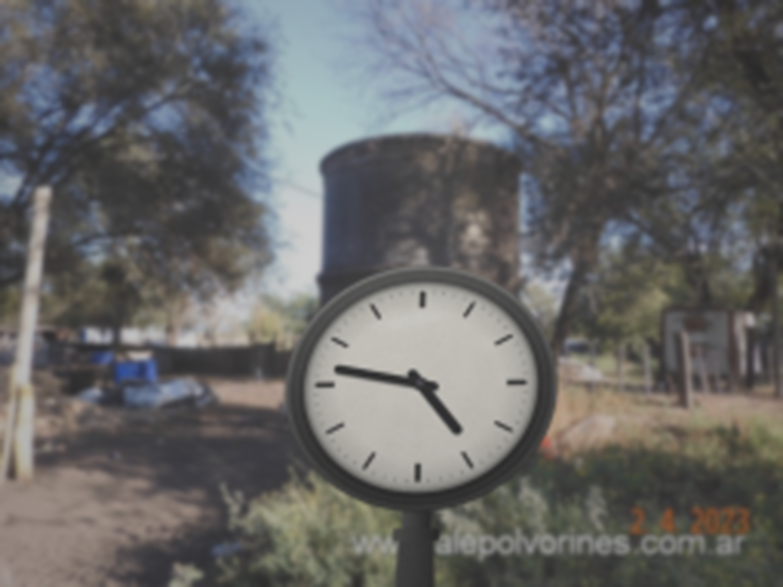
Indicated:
h=4 m=47
